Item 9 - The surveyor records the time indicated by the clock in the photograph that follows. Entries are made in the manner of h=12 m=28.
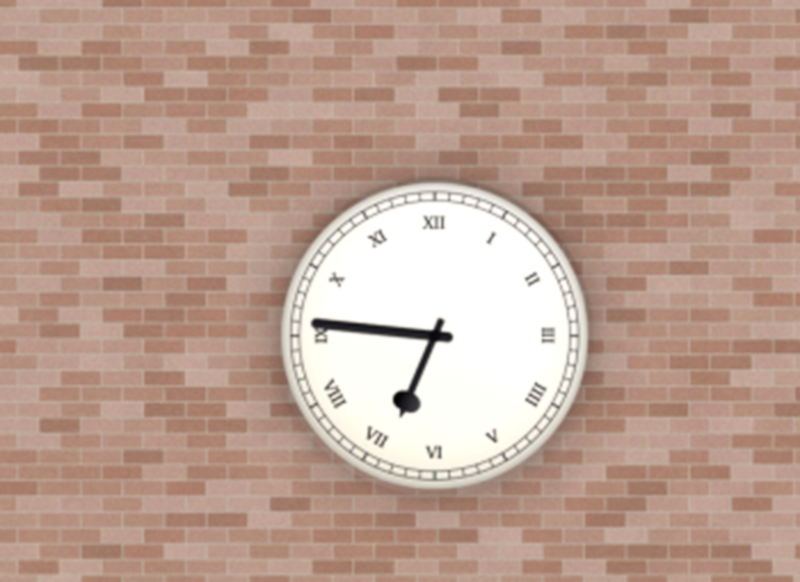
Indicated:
h=6 m=46
